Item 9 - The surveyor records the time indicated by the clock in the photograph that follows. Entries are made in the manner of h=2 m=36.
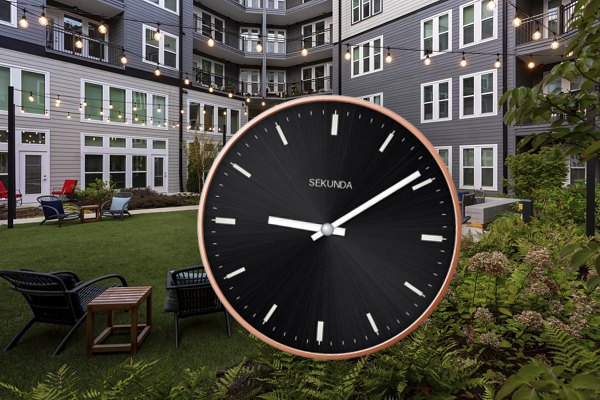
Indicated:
h=9 m=9
